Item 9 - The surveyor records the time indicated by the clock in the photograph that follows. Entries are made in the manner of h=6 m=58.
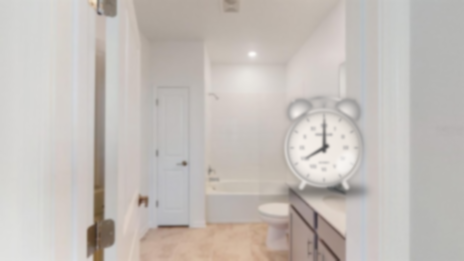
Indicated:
h=8 m=0
